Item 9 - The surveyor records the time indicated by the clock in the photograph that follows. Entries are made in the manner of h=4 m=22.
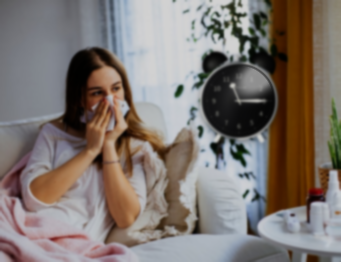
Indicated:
h=11 m=15
